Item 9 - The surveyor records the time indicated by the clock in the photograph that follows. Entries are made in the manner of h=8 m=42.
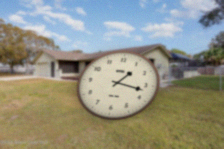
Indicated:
h=1 m=17
